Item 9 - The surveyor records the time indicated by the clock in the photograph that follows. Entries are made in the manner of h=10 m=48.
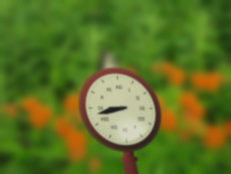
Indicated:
h=8 m=43
